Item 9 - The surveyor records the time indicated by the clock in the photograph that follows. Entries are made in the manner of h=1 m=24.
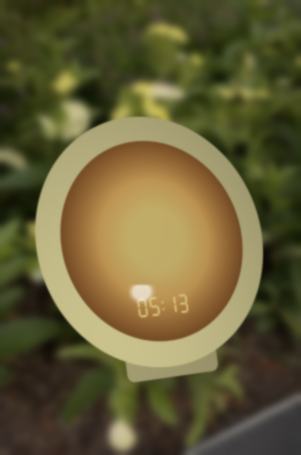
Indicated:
h=5 m=13
